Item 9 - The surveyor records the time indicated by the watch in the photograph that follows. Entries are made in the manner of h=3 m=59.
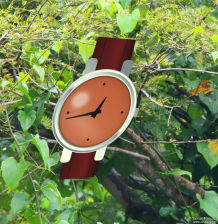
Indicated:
h=12 m=43
